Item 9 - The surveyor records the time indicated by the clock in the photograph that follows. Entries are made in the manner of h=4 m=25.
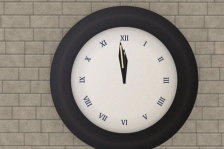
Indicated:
h=11 m=59
